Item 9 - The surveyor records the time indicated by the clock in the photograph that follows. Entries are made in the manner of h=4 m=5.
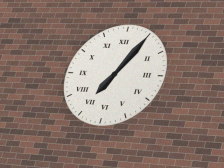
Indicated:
h=7 m=5
